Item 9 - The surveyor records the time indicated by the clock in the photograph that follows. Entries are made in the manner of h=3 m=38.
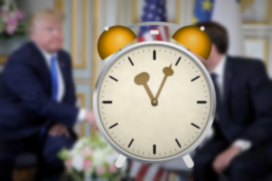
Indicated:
h=11 m=4
